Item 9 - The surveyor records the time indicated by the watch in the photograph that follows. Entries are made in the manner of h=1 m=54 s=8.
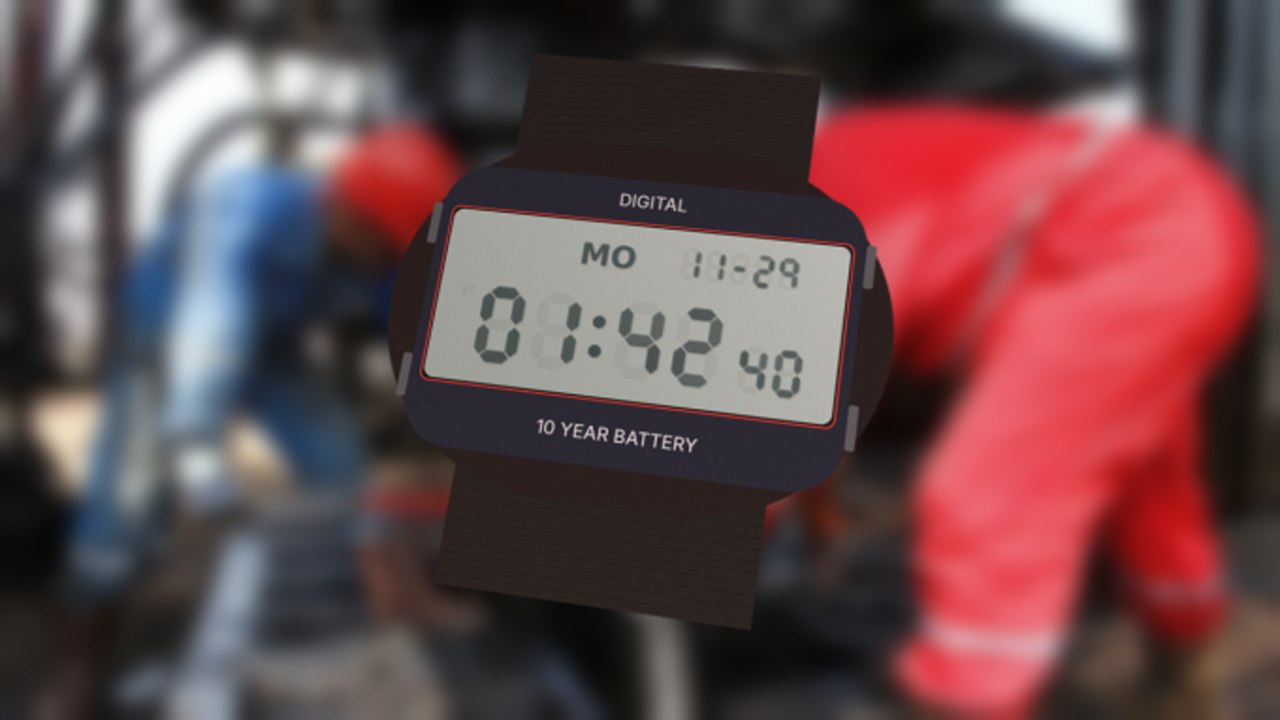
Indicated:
h=1 m=42 s=40
